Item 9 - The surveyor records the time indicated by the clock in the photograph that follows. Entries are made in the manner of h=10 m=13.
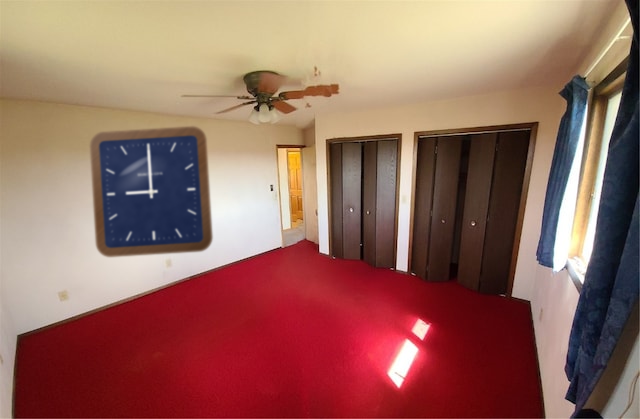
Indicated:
h=9 m=0
